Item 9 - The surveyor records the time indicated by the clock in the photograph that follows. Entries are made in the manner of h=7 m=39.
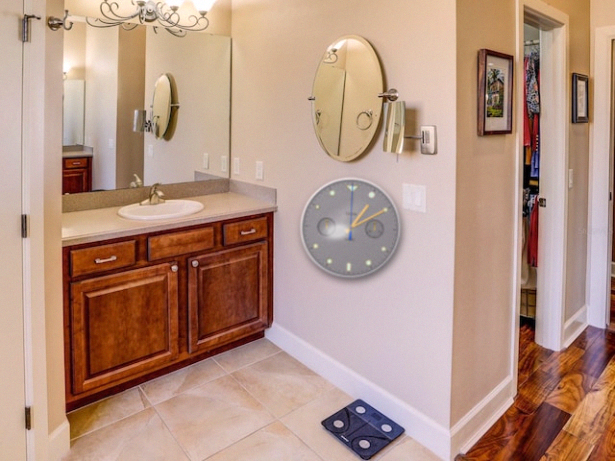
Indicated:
h=1 m=10
